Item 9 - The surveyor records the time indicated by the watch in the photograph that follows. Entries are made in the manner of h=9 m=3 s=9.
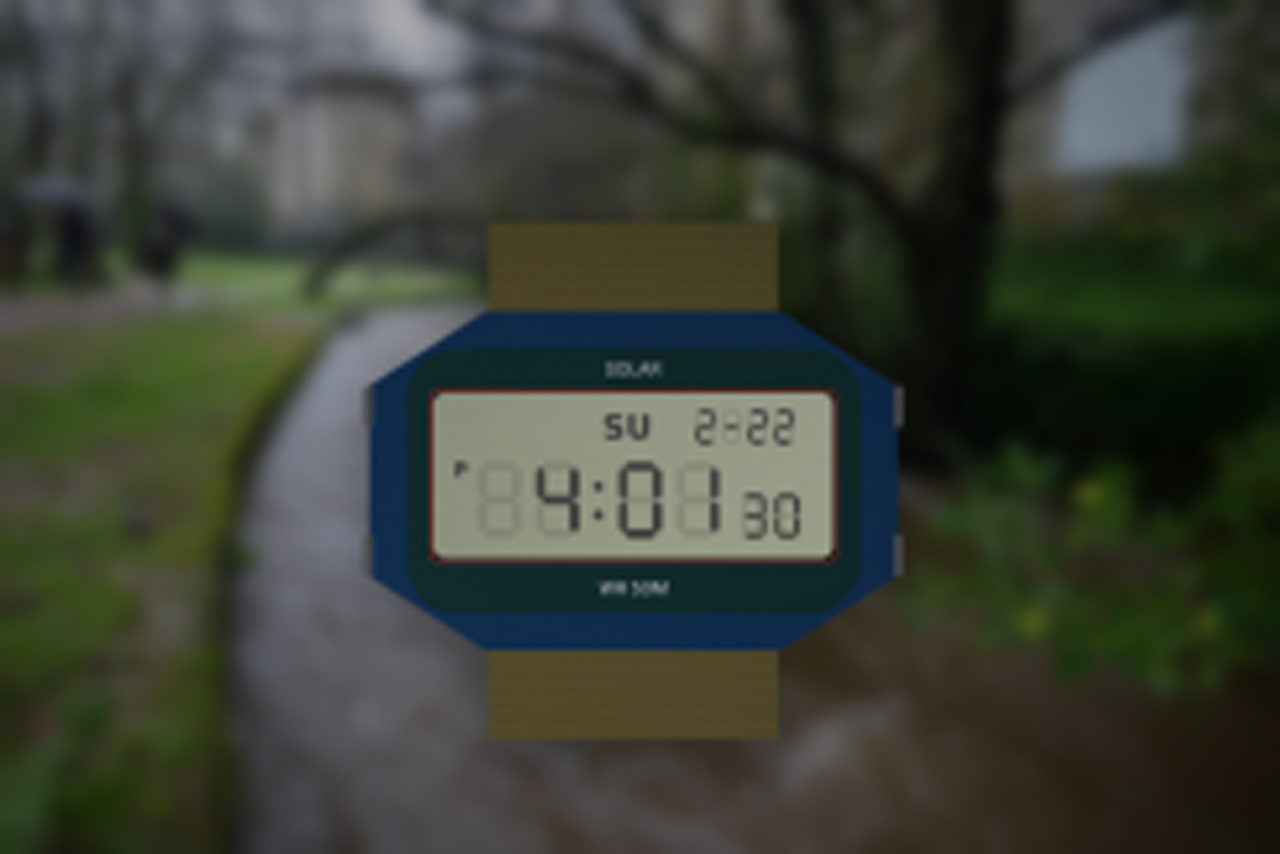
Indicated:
h=4 m=1 s=30
